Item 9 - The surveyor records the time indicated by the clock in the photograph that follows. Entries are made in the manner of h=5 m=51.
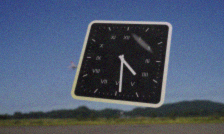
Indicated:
h=4 m=29
